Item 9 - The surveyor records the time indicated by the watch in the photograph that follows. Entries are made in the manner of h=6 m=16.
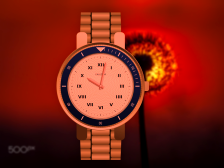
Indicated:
h=10 m=2
